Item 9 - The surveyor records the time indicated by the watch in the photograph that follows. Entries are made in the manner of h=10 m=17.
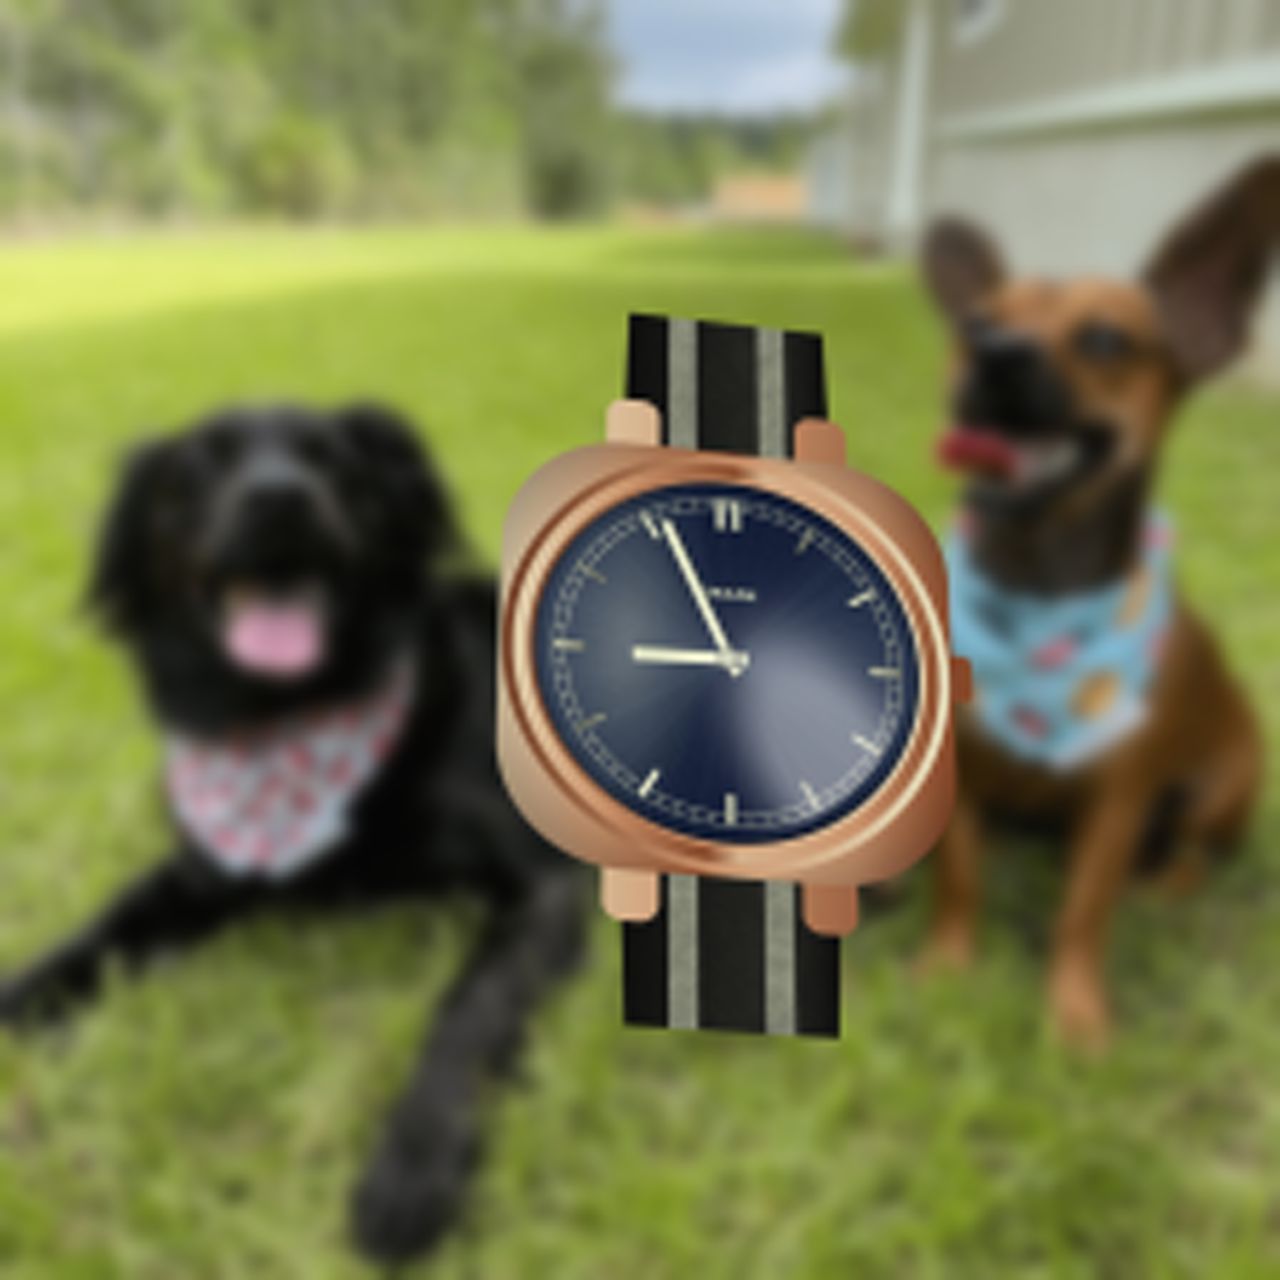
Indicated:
h=8 m=56
